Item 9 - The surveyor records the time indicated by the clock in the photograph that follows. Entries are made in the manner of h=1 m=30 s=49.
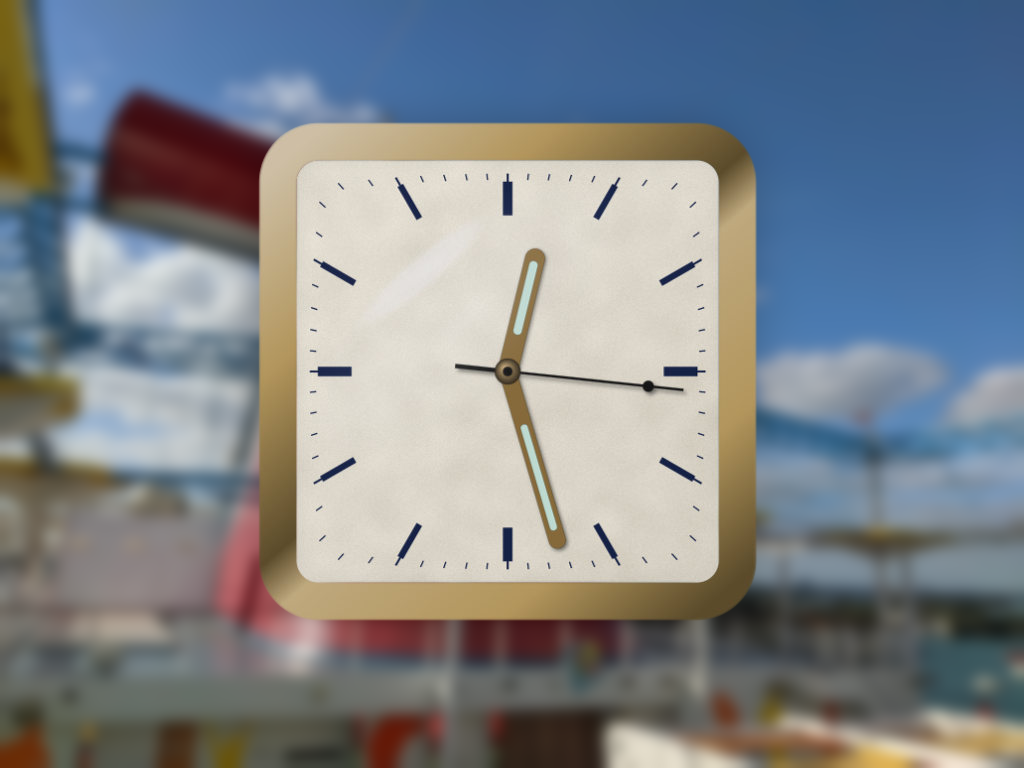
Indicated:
h=12 m=27 s=16
